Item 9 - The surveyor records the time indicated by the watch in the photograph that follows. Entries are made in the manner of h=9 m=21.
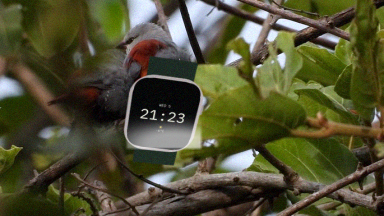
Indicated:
h=21 m=23
